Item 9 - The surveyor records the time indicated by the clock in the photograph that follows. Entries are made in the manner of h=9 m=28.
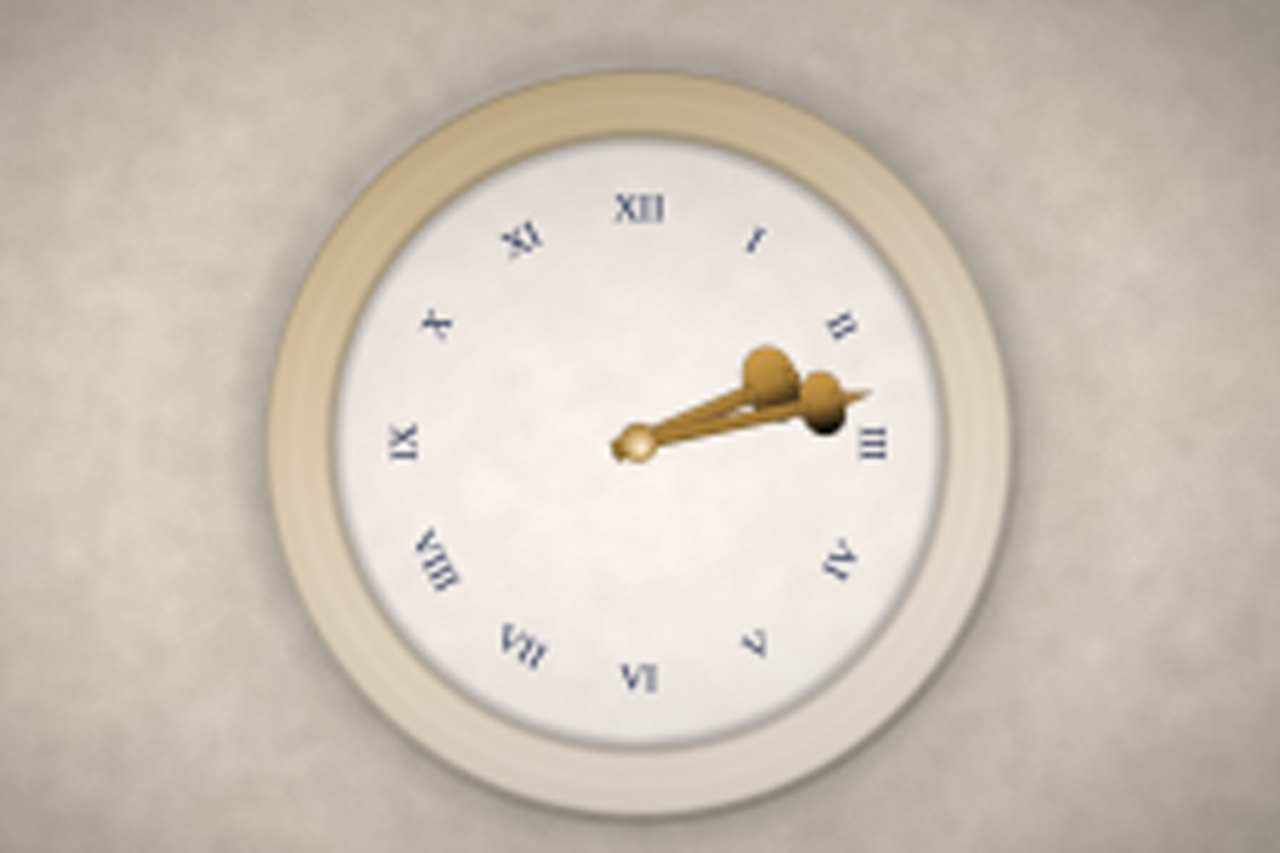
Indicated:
h=2 m=13
